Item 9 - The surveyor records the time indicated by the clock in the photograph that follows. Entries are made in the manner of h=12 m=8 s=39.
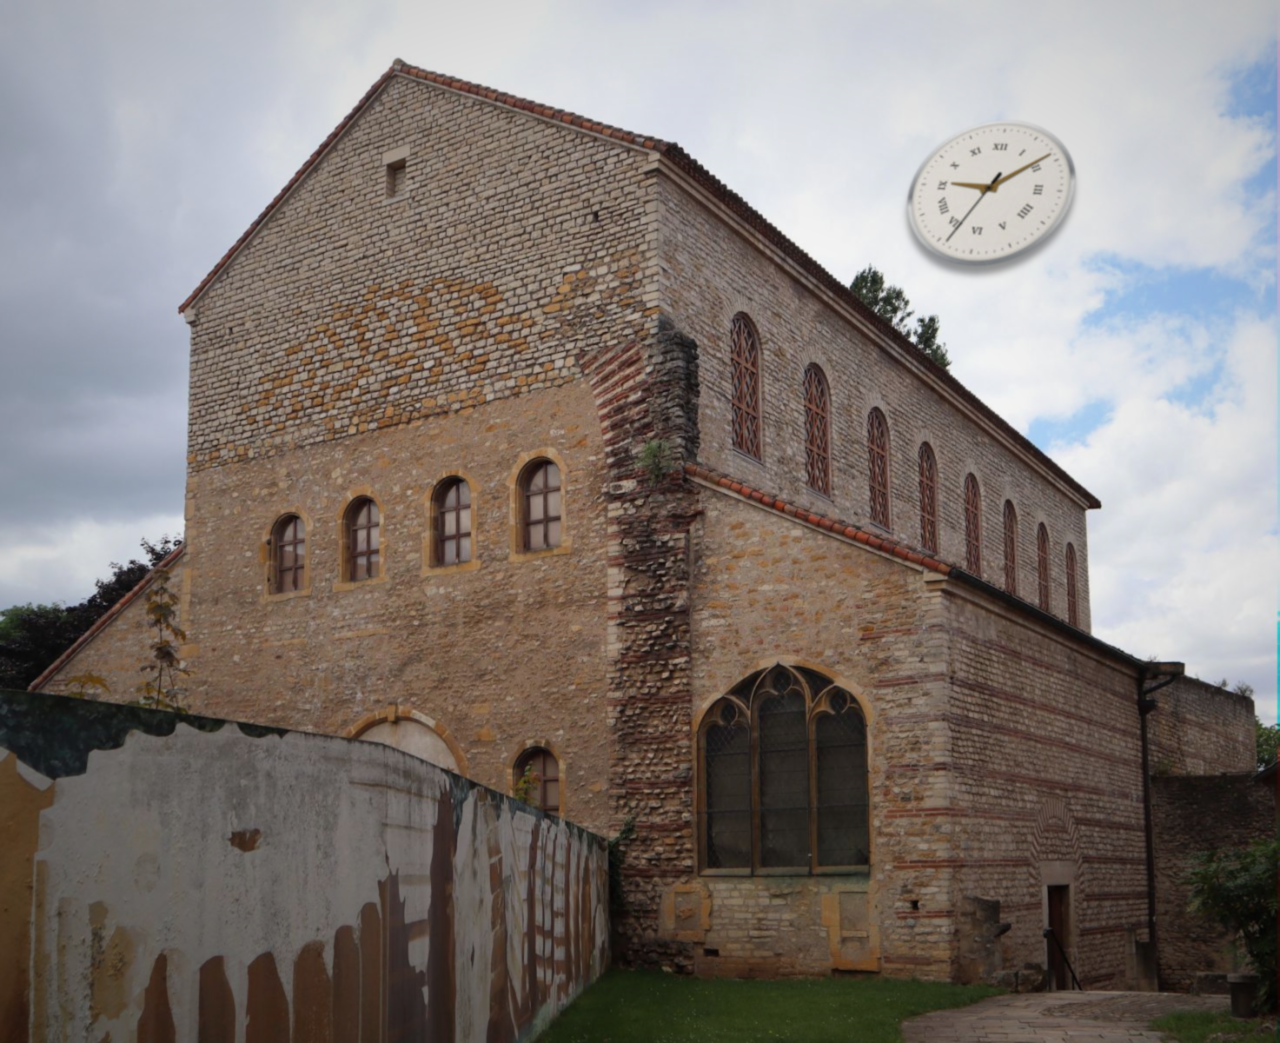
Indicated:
h=9 m=8 s=34
